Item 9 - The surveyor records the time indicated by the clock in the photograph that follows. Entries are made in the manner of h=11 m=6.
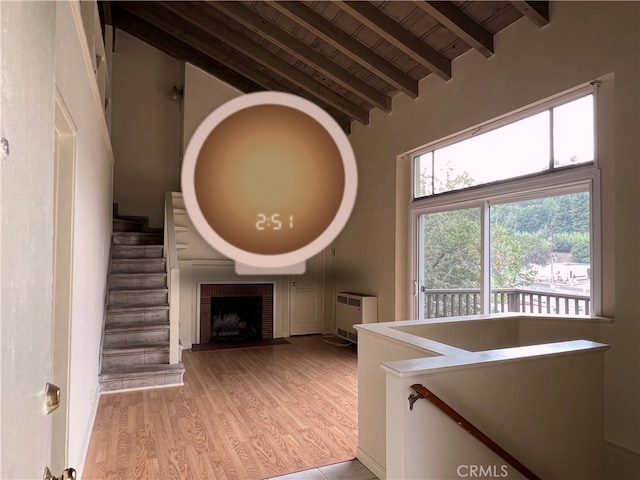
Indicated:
h=2 m=51
